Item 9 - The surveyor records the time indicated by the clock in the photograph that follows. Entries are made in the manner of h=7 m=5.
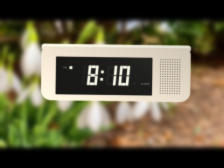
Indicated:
h=8 m=10
